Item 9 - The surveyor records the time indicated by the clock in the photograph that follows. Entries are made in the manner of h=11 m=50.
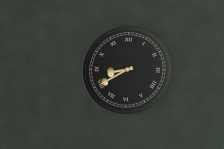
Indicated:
h=8 m=40
